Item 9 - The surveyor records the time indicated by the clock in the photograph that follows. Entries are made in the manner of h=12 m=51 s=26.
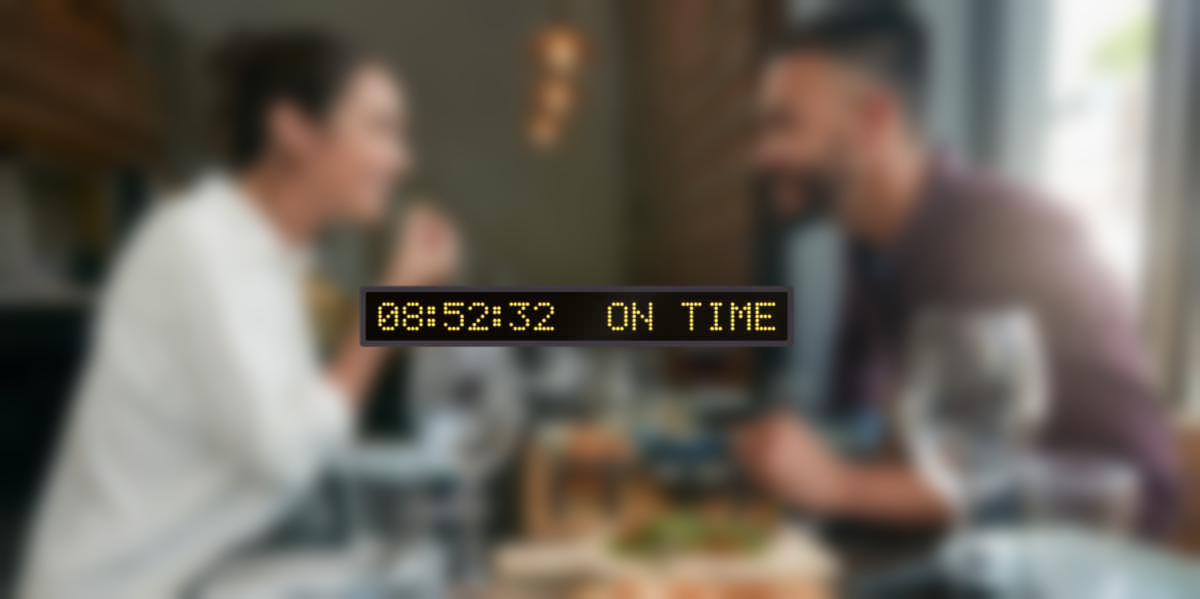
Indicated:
h=8 m=52 s=32
